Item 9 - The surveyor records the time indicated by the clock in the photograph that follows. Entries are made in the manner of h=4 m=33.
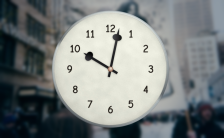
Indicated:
h=10 m=2
